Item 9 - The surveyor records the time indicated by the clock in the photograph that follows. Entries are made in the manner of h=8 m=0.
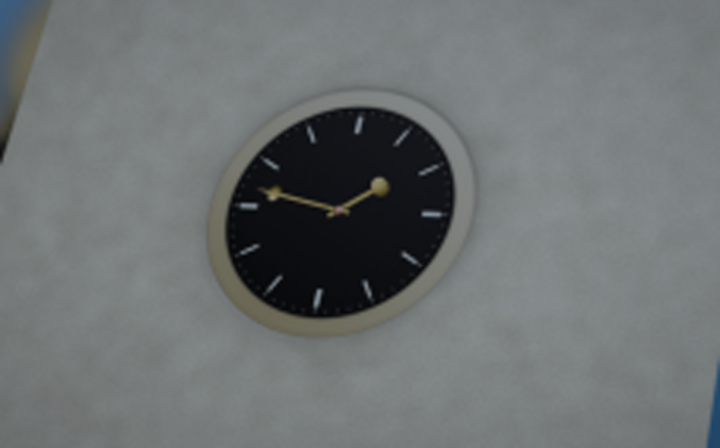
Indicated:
h=1 m=47
